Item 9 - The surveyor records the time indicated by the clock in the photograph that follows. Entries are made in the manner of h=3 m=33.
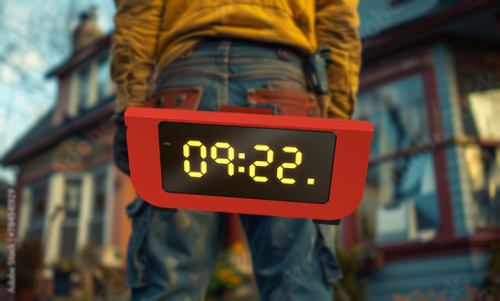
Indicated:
h=9 m=22
